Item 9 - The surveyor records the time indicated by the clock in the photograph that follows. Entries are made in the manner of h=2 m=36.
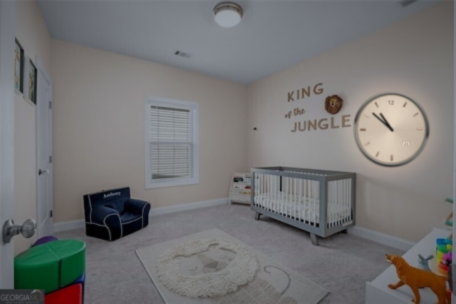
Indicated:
h=10 m=52
